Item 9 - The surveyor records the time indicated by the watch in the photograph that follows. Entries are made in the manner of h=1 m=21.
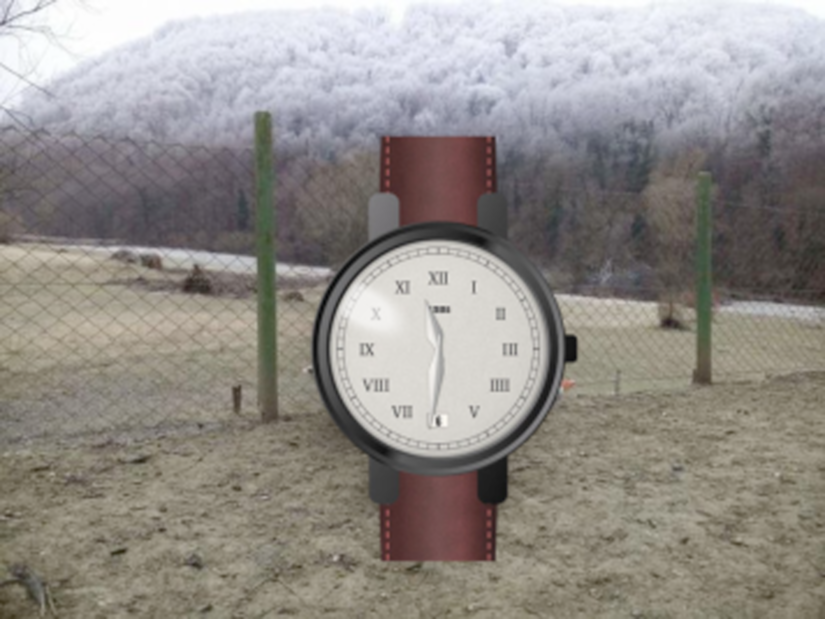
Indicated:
h=11 m=31
